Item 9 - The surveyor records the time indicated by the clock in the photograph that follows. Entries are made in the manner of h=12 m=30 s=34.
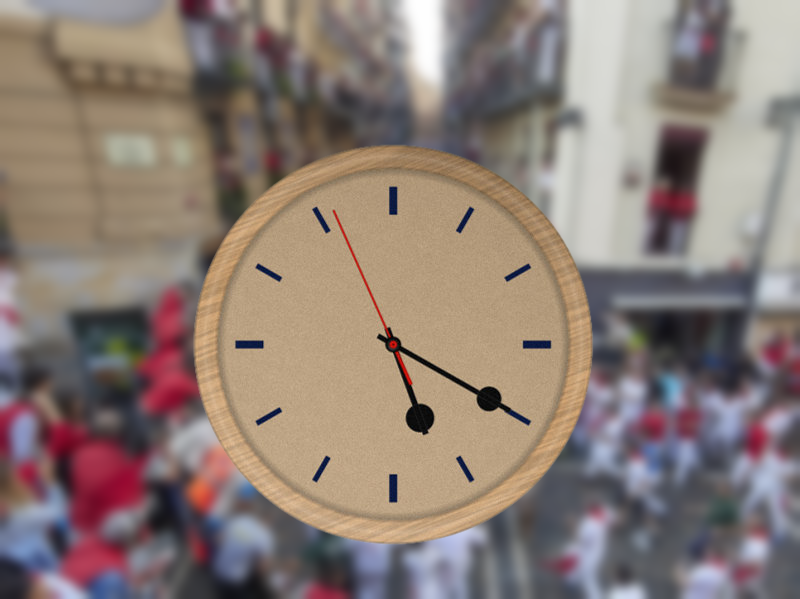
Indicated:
h=5 m=19 s=56
